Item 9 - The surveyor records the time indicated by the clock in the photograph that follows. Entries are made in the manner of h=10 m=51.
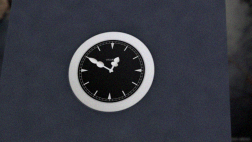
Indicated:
h=12 m=50
